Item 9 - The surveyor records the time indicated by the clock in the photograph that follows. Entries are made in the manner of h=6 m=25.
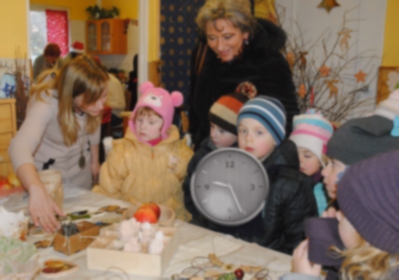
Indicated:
h=9 m=26
